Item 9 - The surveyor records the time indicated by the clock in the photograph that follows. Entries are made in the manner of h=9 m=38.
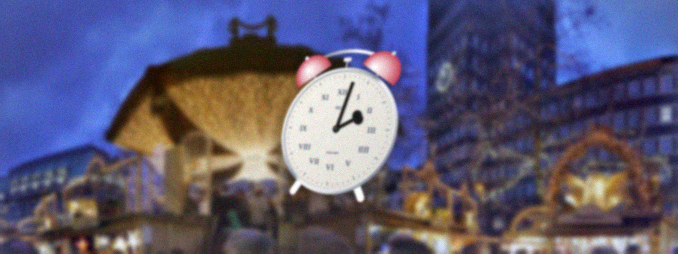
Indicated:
h=2 m=2
